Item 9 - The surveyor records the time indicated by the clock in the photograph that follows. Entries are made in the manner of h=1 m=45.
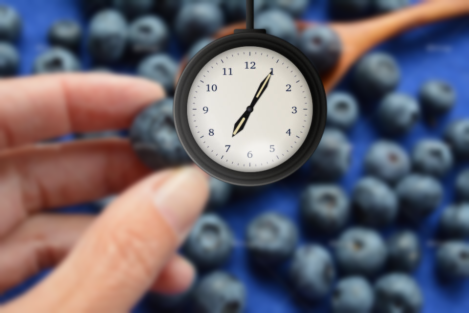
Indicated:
h=7 m=5
